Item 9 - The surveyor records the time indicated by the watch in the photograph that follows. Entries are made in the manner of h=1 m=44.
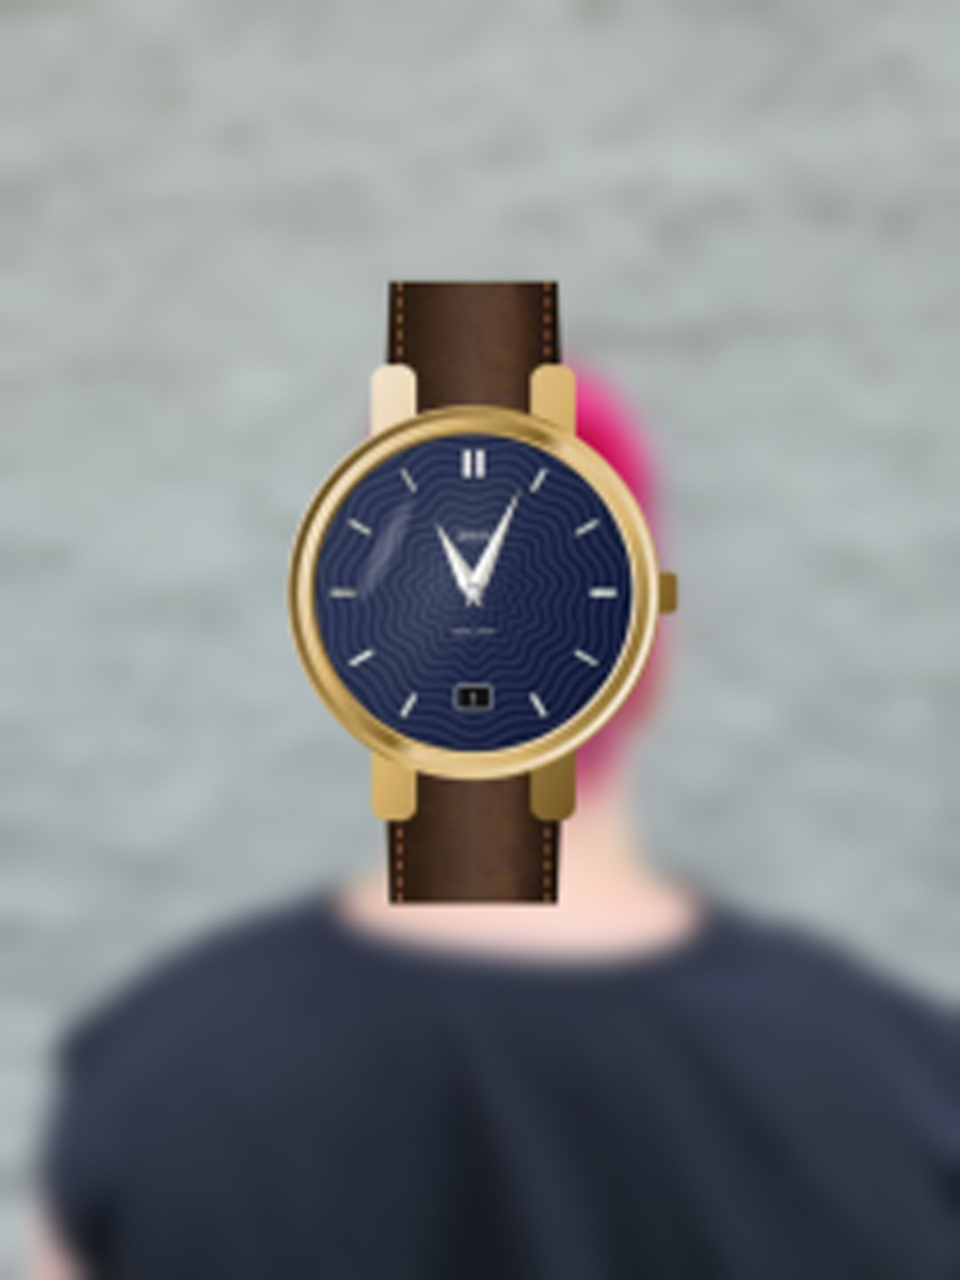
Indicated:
h=11 m=4
